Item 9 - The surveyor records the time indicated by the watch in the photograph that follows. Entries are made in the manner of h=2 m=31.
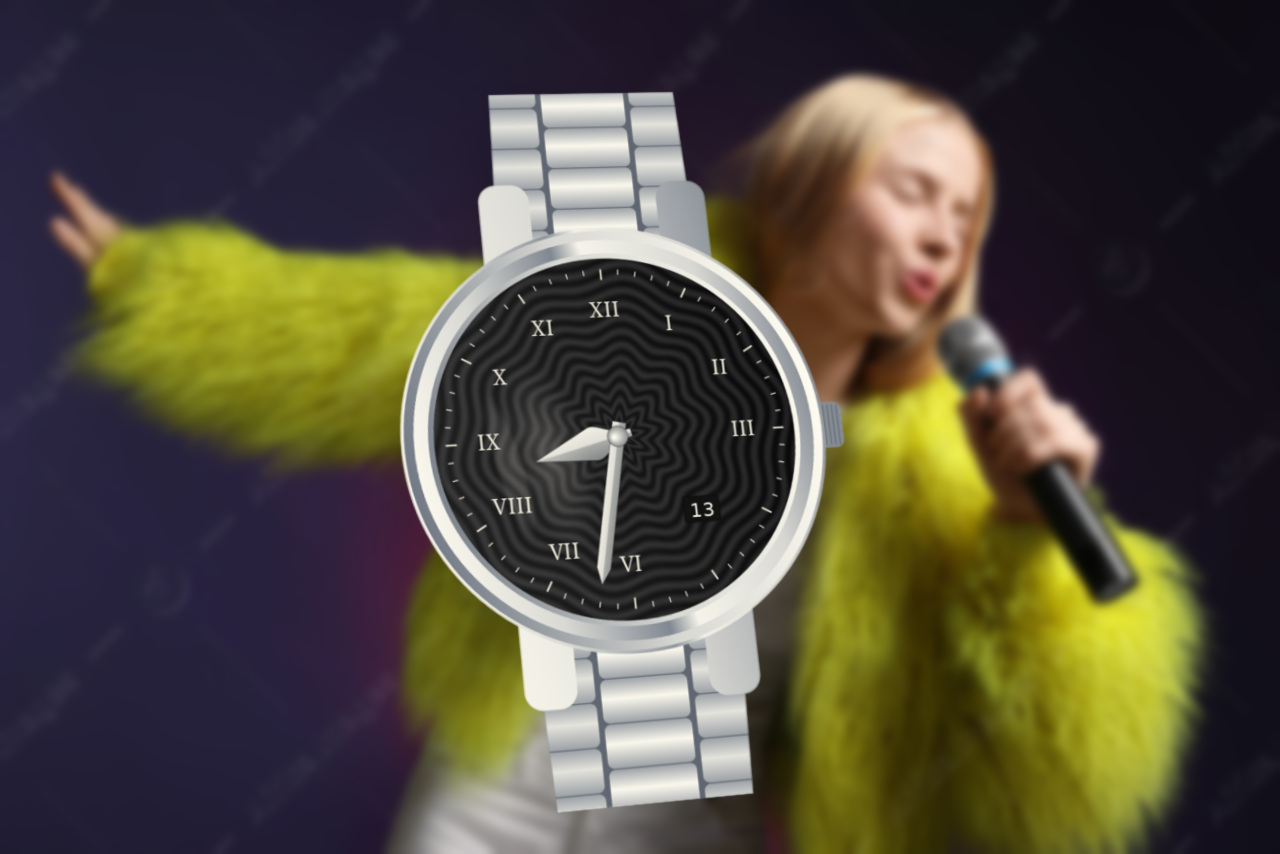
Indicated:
h=8 m=32
